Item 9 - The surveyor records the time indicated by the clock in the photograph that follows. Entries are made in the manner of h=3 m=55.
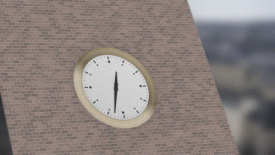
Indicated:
h=12 m=33
